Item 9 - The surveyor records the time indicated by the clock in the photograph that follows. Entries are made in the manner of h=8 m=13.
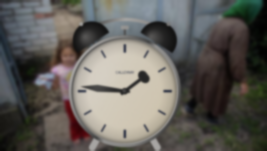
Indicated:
h=1 m=46
